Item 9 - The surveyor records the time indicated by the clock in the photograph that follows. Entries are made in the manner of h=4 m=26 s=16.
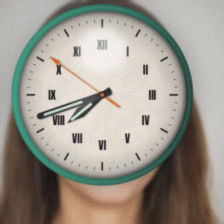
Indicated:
h=7 m=41 s=51
